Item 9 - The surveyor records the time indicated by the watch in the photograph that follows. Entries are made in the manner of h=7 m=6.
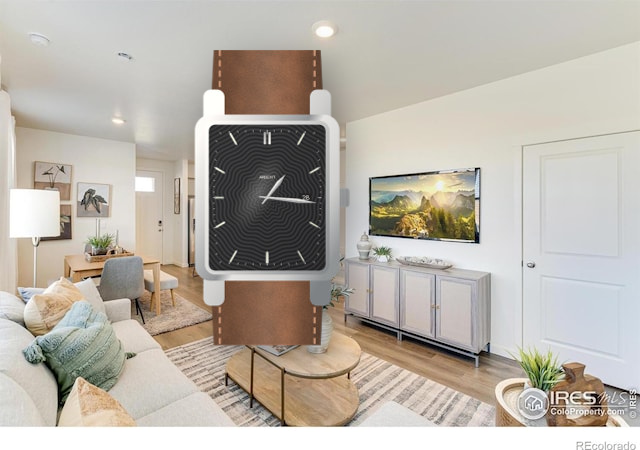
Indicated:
h=1 m=16
